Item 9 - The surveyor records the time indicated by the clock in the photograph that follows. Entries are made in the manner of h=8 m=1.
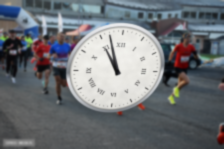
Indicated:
h=10 m=57
